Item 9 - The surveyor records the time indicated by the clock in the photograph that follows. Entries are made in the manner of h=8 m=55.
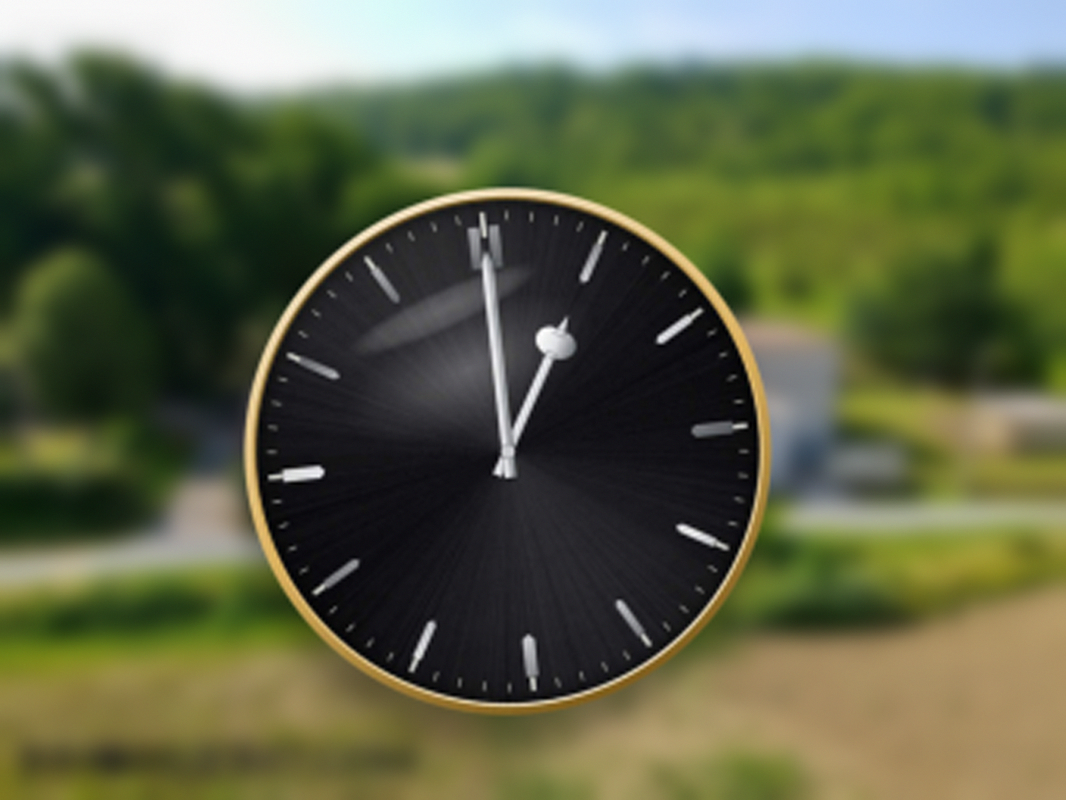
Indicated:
h=1 m=0
